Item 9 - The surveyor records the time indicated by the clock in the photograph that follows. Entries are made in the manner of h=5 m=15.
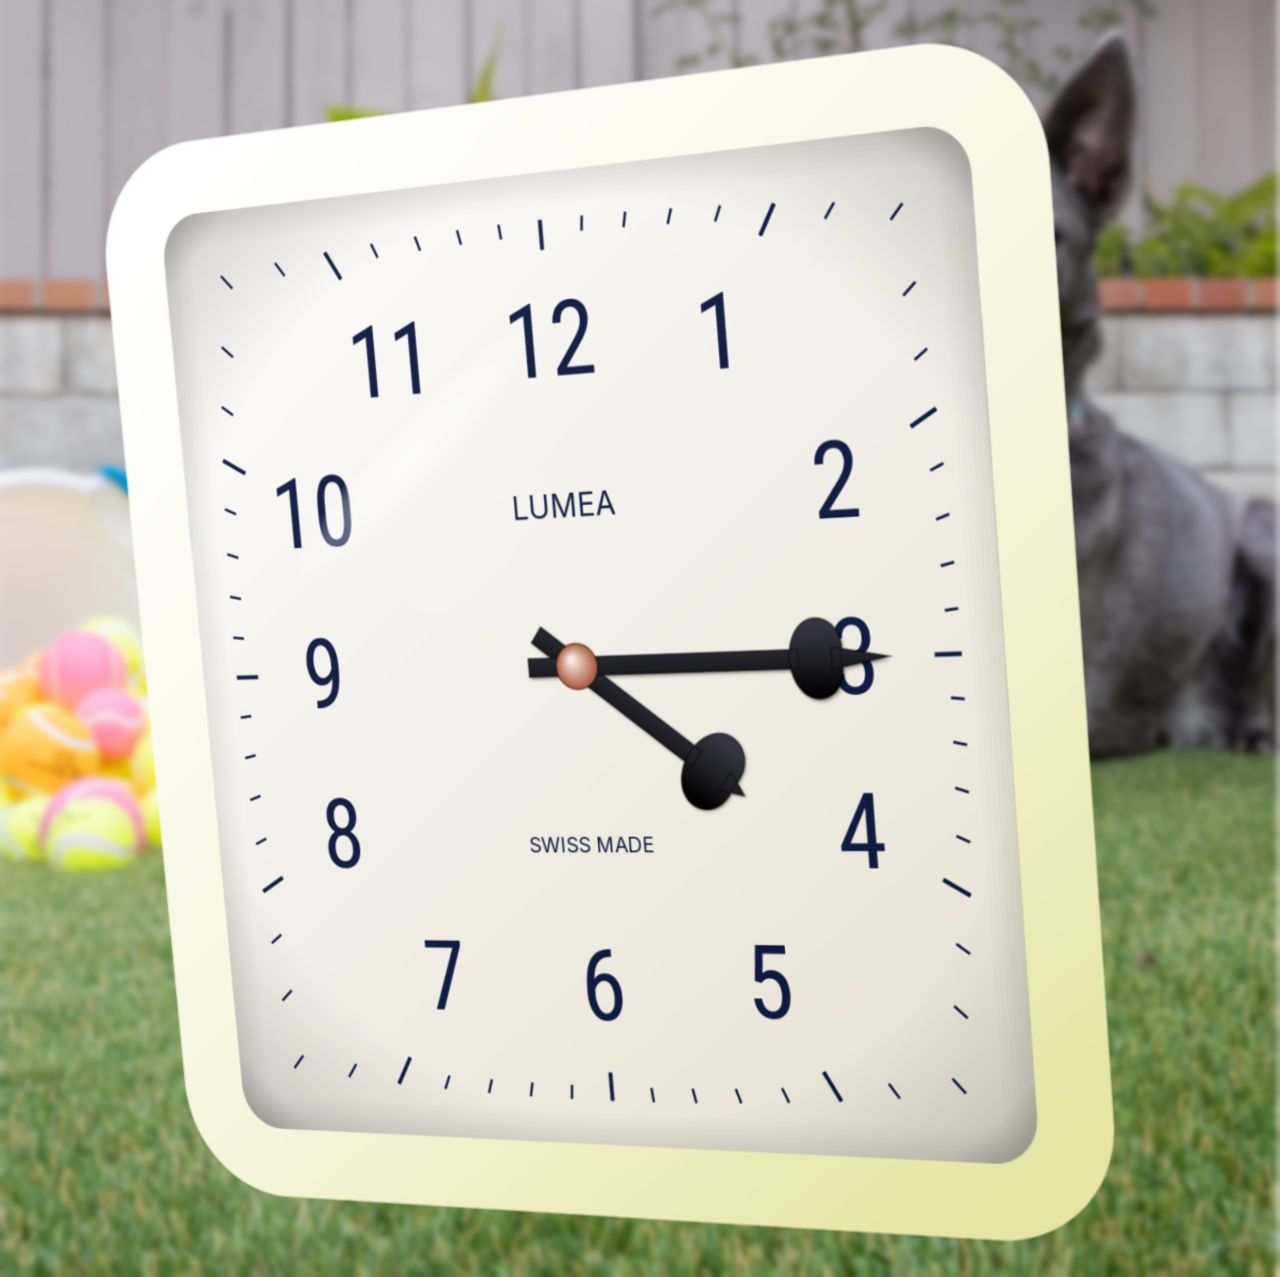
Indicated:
h=4 m=15
